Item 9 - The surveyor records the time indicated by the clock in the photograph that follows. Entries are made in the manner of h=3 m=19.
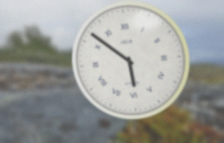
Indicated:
h=5 m=52
